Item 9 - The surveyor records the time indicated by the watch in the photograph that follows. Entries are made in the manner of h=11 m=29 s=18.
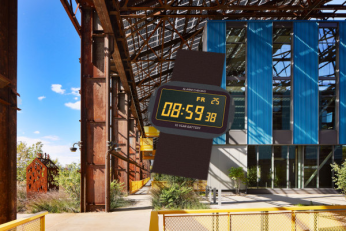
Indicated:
h=8 m=59 s=38
